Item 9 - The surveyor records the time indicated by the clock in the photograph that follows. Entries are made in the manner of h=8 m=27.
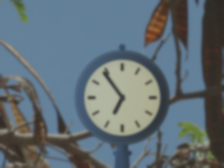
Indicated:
h=6 m=54
